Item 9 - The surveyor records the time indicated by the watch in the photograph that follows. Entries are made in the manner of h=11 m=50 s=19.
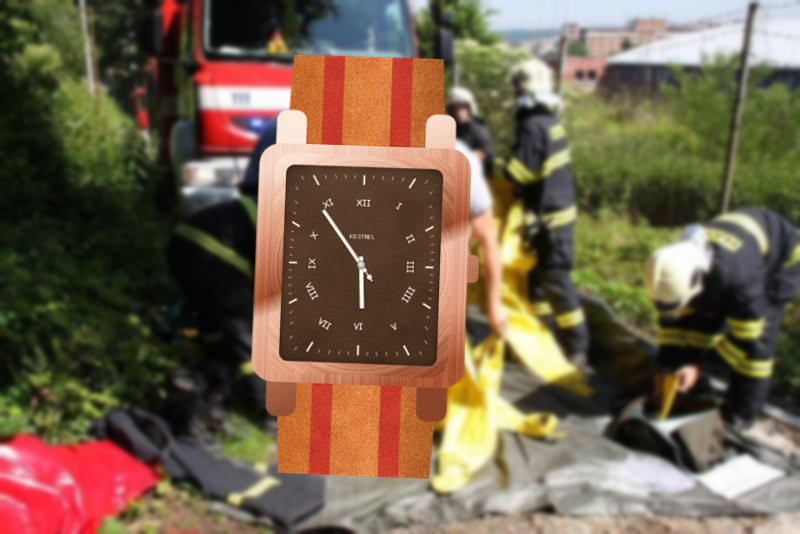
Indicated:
h=5 m=53 s=54
